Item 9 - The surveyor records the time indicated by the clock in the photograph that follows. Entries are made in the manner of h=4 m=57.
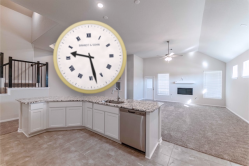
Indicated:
h=9 m=28
